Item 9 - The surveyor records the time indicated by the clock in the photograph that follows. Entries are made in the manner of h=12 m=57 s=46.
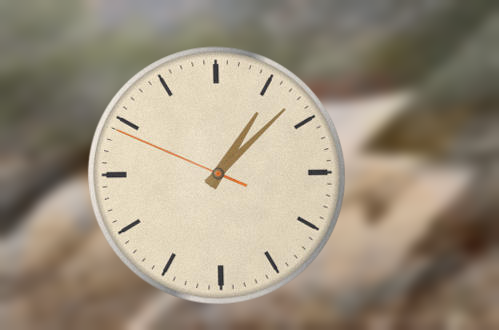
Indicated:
h=1 m=7 s=49
